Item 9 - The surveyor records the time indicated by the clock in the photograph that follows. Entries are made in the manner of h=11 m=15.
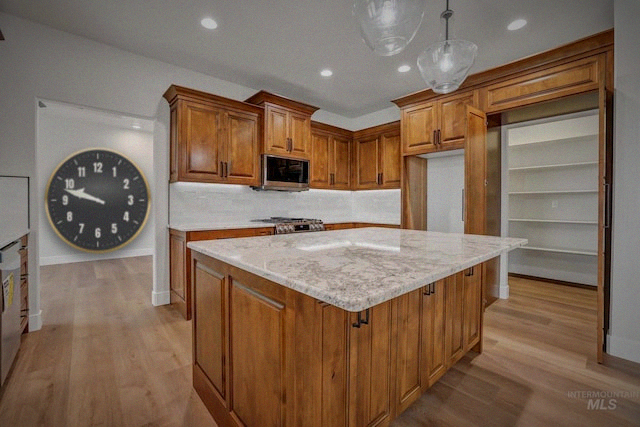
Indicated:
h=9 m=48
